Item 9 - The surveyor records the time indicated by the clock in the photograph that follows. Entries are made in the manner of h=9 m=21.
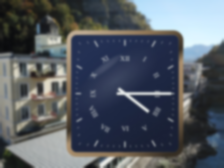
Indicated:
h=4 m=15
